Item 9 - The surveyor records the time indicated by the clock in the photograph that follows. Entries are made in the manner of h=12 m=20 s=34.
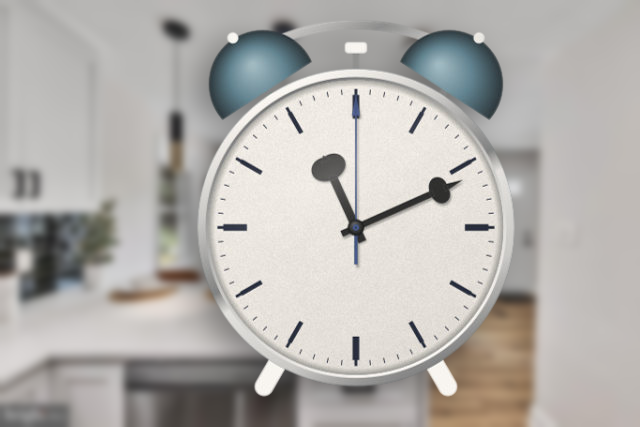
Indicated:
h=11 m=11 s=0
